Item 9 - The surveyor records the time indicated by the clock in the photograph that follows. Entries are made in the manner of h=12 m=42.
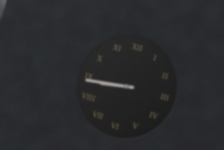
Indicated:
h=8 m=44
